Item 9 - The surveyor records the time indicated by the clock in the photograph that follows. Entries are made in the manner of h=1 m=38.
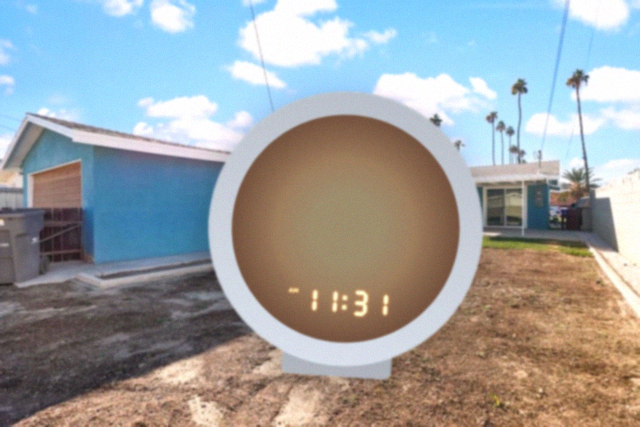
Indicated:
h=11 m=31
